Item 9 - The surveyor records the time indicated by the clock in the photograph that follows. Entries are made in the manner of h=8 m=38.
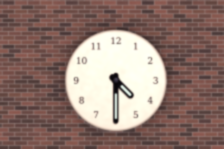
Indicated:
h=4 m=30
